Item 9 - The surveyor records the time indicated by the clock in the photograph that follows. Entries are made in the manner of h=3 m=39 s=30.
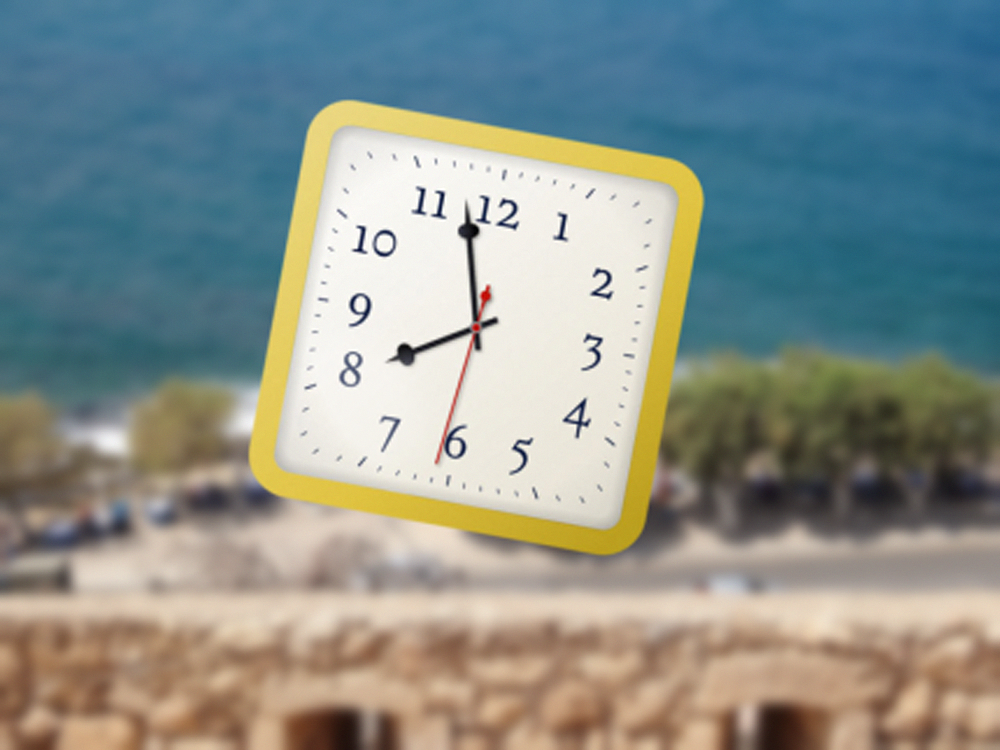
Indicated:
h=7 m=57 s=31
